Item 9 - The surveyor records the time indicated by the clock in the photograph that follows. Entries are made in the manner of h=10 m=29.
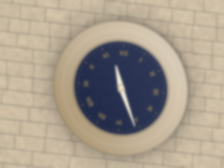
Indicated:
h=11 m=26
